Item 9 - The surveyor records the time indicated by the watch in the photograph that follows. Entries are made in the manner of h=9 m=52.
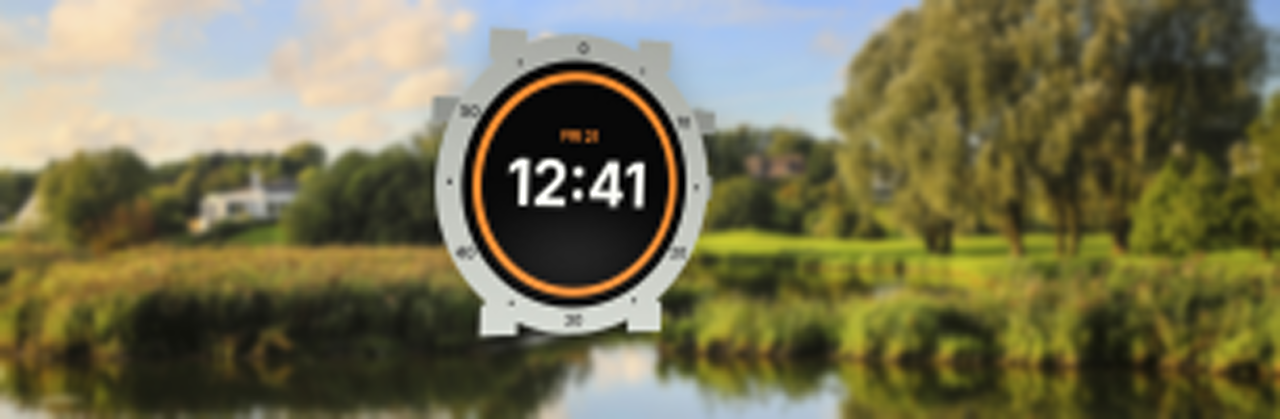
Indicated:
h=12 m=41
